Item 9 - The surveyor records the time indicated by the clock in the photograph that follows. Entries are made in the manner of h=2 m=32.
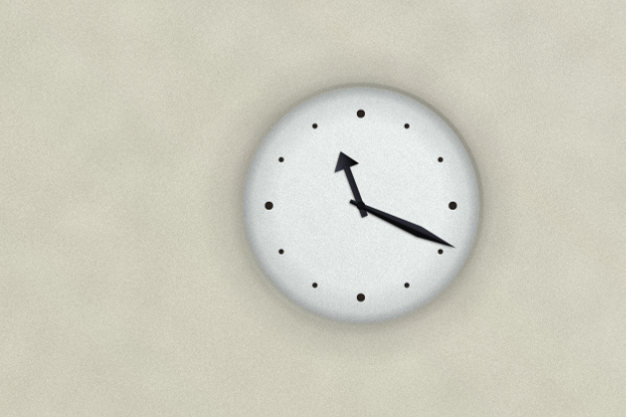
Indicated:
h=11 m=19
